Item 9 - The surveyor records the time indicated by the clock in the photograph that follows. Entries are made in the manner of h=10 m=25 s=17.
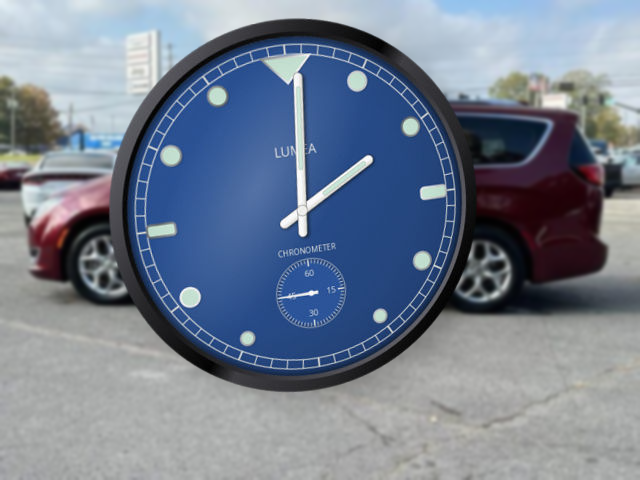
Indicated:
h=2 m=0 s=45
